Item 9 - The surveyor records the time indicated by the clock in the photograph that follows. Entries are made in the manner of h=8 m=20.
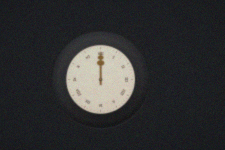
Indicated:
h=12 m=0
